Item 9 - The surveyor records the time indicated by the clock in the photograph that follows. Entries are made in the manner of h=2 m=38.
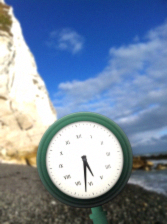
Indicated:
h=5 m=32
